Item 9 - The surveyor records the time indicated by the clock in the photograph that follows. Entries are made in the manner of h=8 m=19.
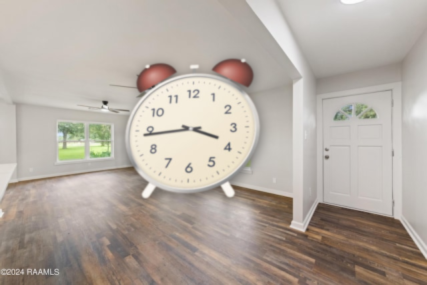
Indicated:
h=3 m=44
